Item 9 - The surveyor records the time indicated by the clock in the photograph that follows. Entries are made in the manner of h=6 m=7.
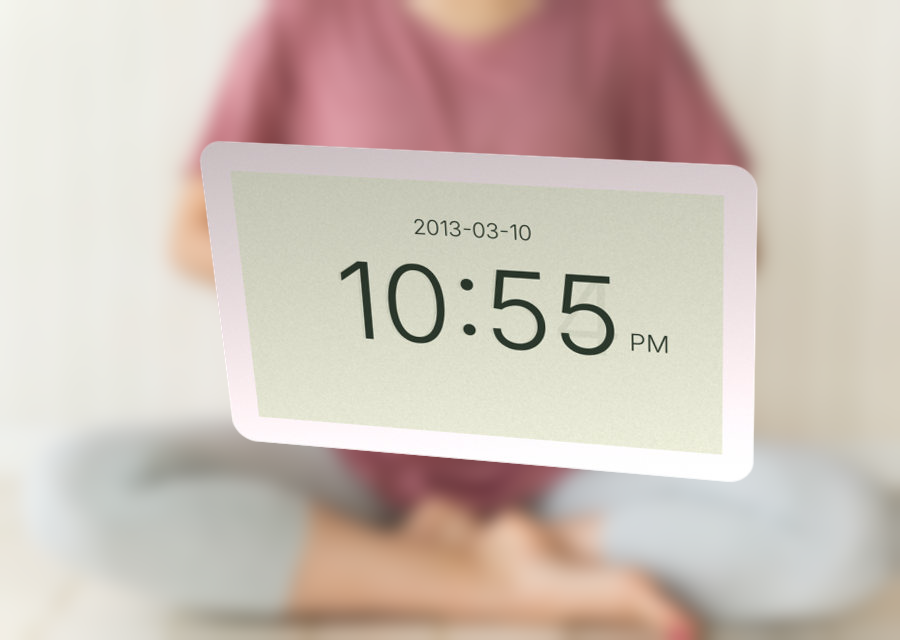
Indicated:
h=10 m=55
